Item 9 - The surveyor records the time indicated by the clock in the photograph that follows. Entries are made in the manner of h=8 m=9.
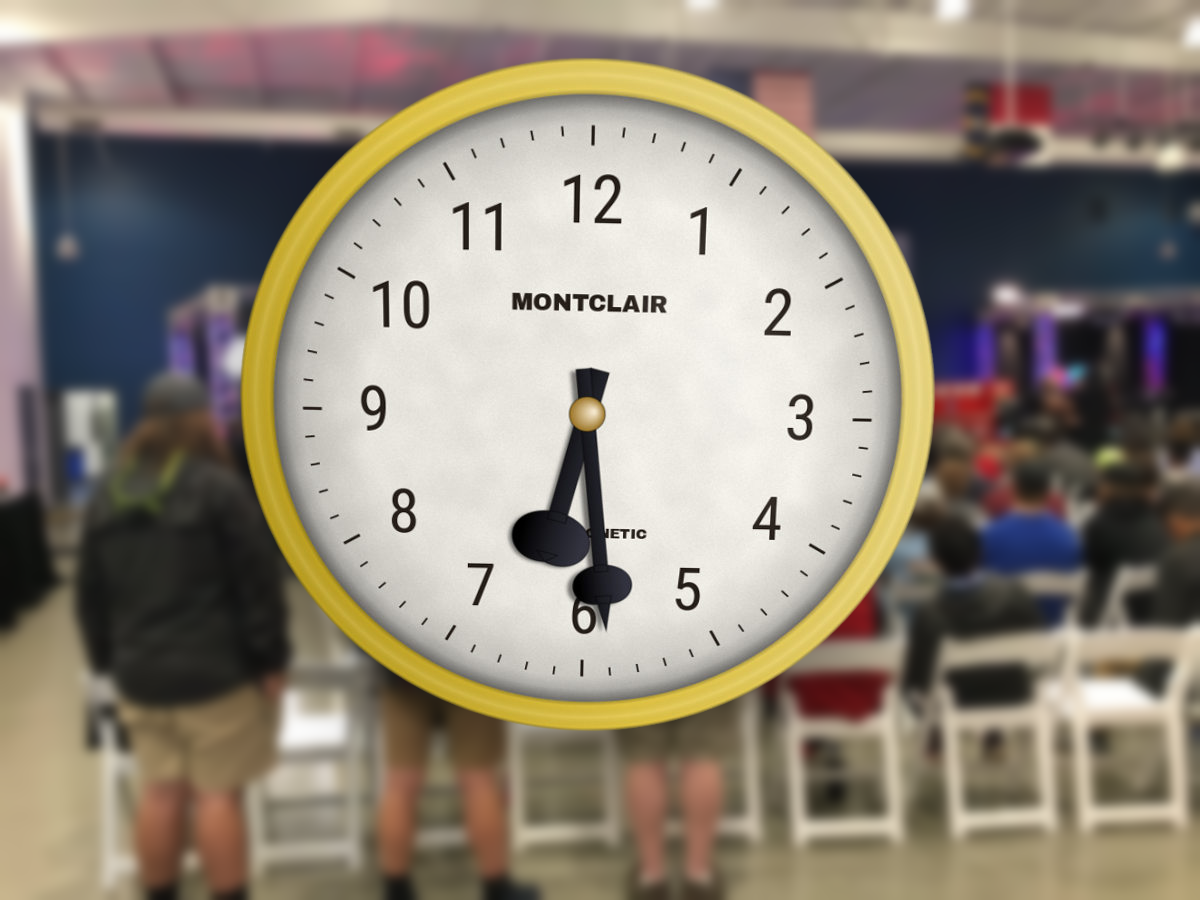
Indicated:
h=6 m=29
